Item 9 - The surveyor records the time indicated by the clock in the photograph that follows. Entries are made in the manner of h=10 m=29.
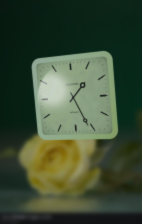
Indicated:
h=1 m=26
